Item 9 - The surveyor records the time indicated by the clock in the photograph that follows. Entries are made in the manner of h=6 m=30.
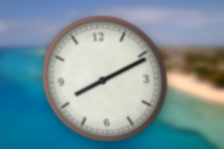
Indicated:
h=8 m=11
